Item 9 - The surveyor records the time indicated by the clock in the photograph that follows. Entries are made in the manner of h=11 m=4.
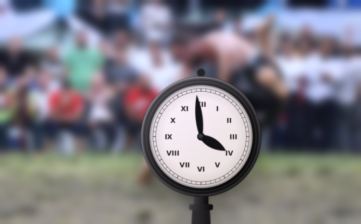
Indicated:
h=3 m=59
